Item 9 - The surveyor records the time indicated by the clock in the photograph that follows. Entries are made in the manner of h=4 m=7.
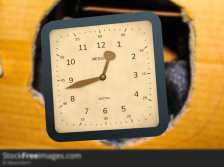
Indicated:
h=12 m=43
